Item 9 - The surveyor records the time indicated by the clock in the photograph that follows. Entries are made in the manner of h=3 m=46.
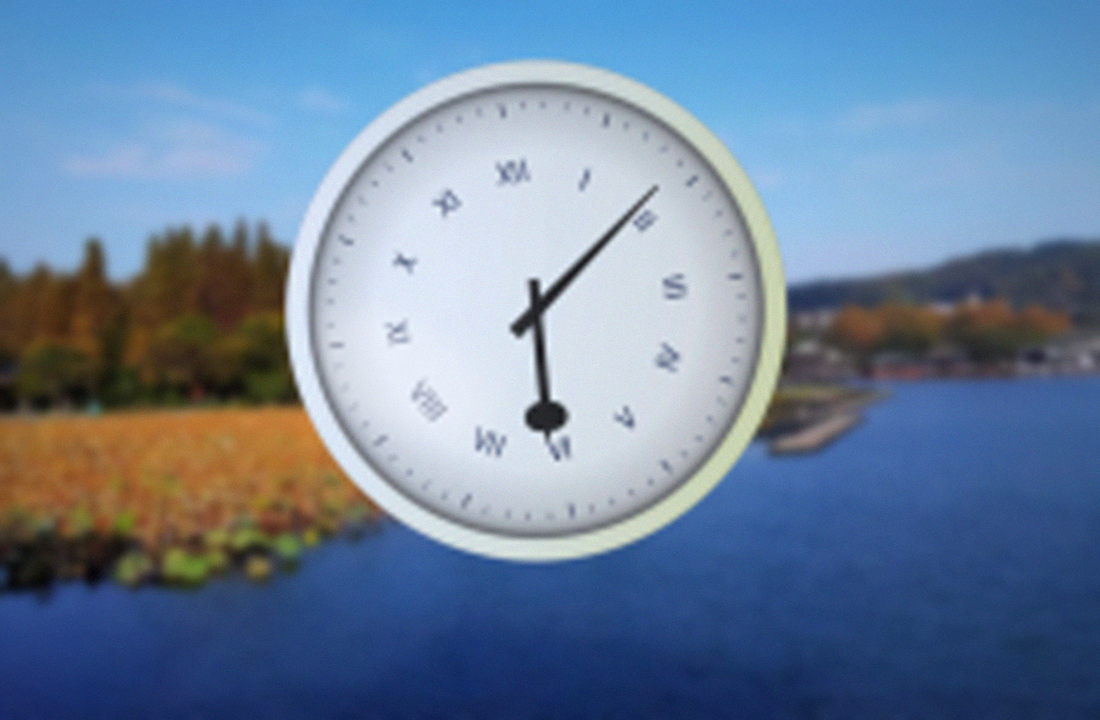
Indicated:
h=6 m=9
